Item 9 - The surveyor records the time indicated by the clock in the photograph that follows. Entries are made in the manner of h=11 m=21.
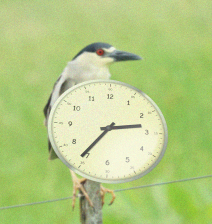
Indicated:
h=2 m=36
